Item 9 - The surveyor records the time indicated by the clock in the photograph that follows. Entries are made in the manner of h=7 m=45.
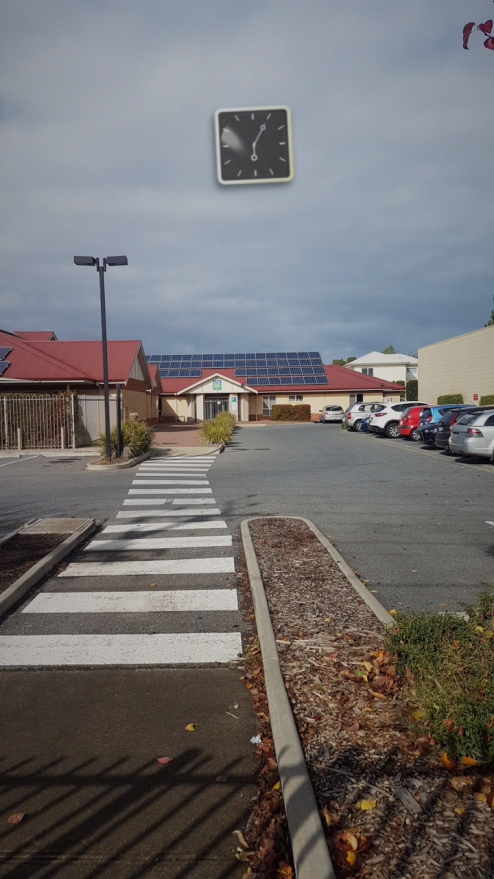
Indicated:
h=6 m=5
